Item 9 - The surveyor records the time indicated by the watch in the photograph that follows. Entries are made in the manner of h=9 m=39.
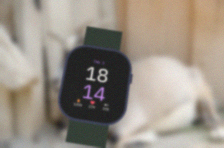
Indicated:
h=18 m=14
